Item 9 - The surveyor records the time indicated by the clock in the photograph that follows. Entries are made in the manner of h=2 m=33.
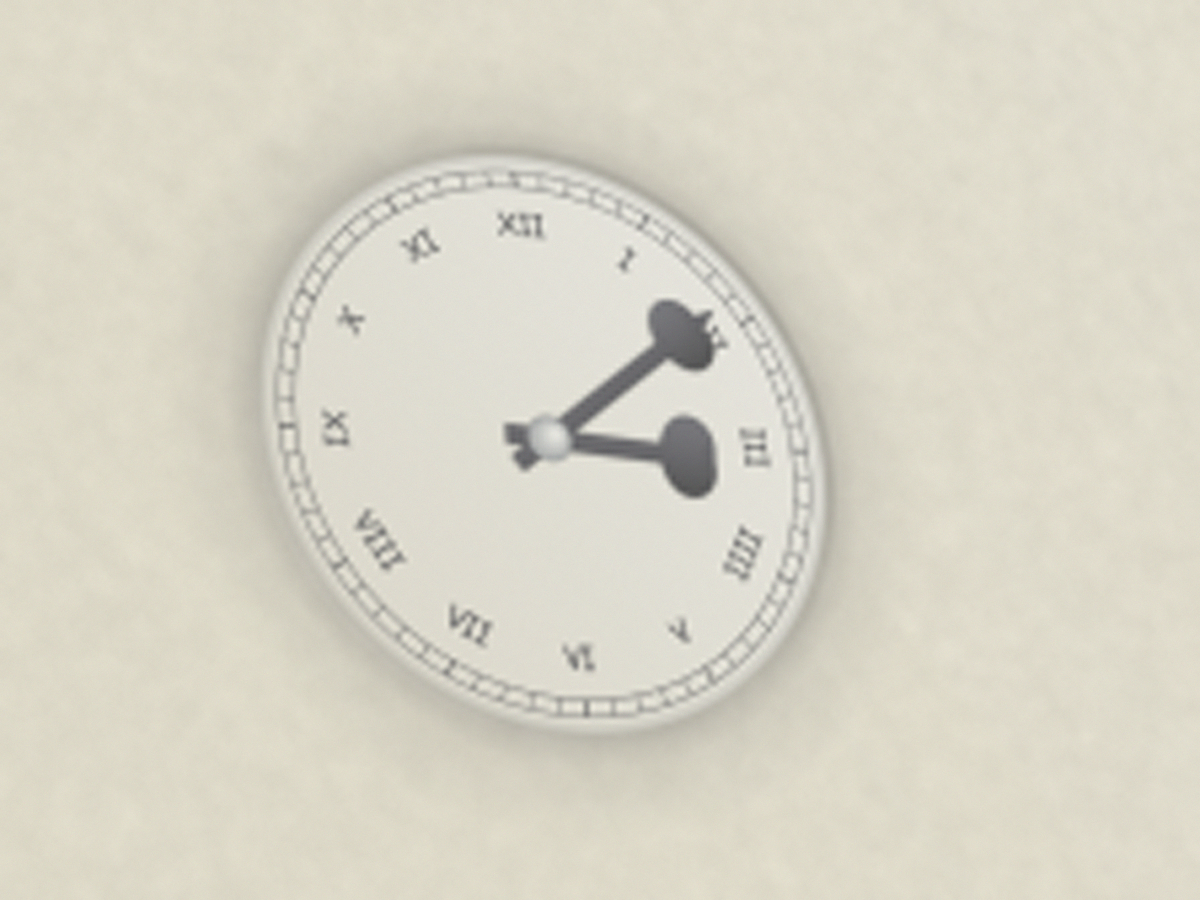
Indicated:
h=3 m=9
